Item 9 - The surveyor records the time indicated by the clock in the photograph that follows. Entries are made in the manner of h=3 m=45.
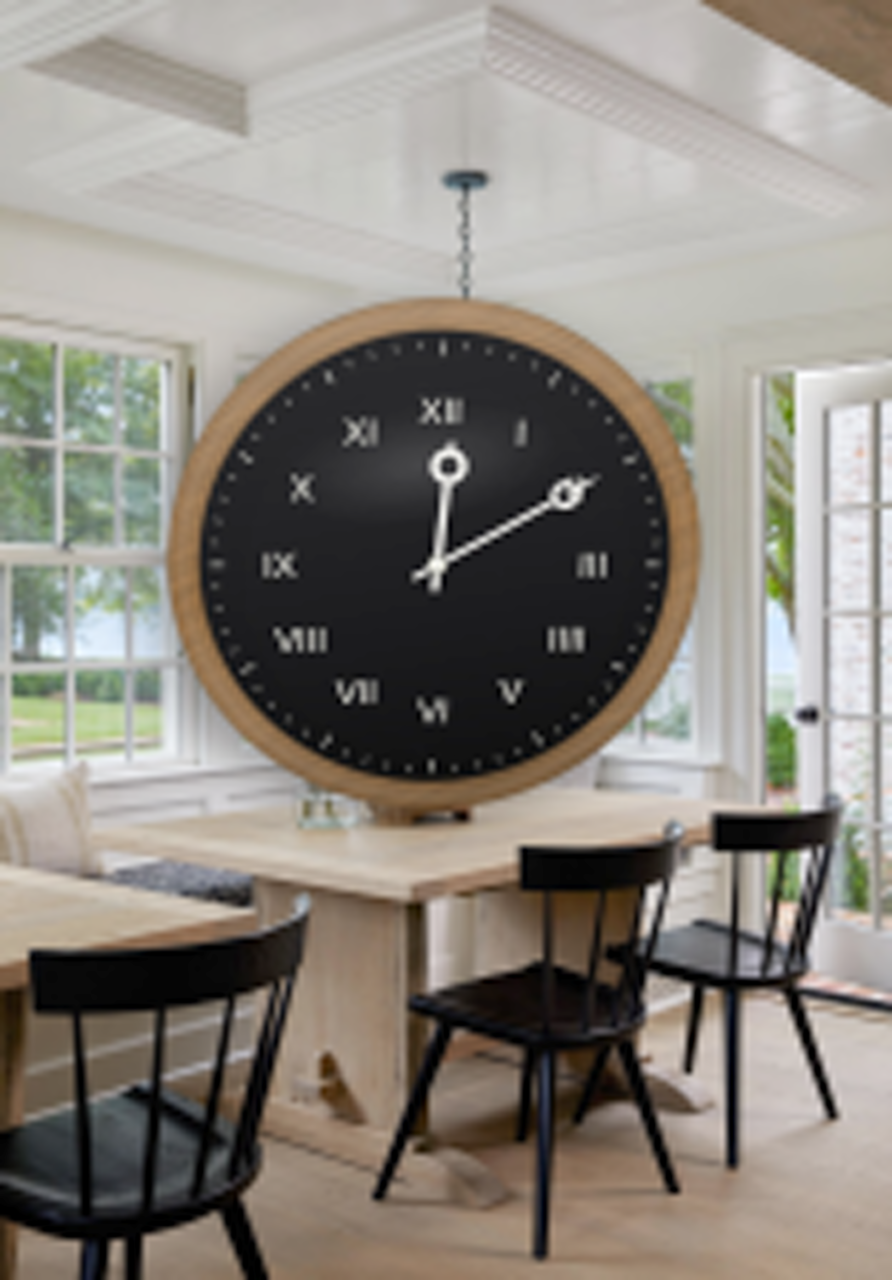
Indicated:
h=12 m=10
